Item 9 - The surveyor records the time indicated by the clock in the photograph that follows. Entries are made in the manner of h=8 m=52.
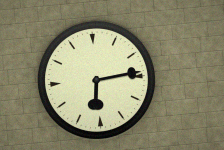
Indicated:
h=6 m=14
